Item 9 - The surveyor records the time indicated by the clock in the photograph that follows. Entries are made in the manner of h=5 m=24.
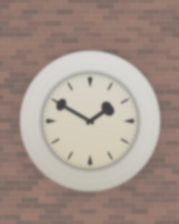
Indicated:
h=1 m=50
